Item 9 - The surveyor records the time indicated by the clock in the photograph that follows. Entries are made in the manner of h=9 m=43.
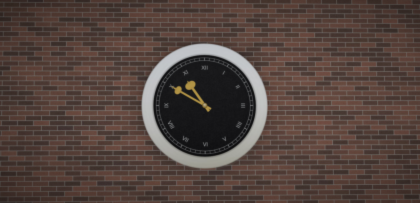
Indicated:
h=10 m=50
